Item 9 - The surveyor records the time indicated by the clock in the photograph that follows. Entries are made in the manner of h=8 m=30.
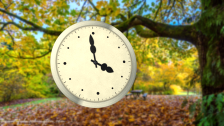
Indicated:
h=3 m=59
